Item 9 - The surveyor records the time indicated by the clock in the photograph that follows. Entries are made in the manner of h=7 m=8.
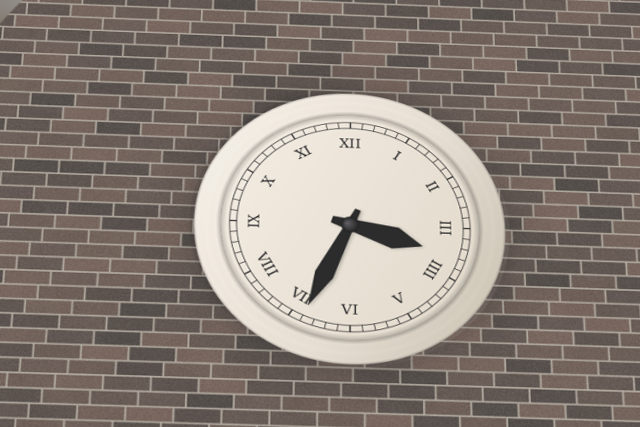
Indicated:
h=3 m=34
